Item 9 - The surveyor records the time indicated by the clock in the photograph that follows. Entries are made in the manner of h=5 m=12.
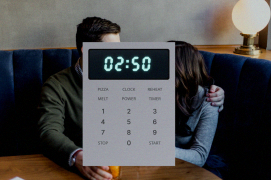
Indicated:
h=2 m=50
